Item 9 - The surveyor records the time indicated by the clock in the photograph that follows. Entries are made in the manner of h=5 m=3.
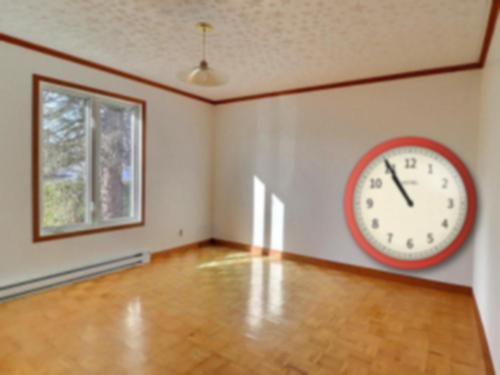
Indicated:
h=10 m=55
